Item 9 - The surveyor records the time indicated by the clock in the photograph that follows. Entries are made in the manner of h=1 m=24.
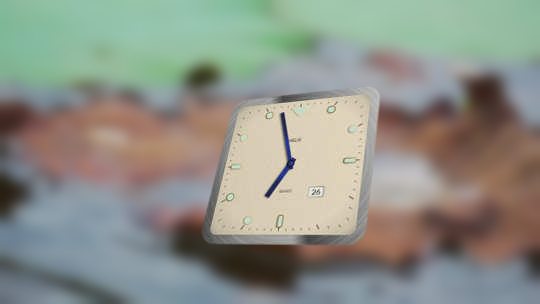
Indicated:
h=6 m=57
